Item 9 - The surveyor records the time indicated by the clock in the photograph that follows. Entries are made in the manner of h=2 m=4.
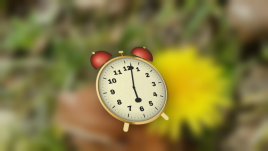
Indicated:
h=6 m=2
